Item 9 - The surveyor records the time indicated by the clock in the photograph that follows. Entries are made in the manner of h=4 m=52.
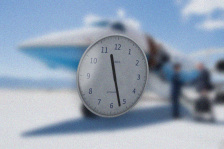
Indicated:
h=11 m=27
